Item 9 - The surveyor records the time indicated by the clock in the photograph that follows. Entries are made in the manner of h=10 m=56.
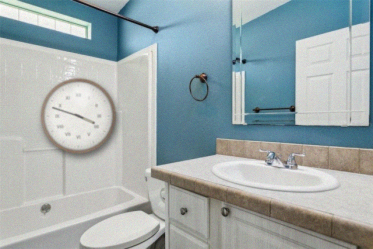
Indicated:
h=3 m=48
